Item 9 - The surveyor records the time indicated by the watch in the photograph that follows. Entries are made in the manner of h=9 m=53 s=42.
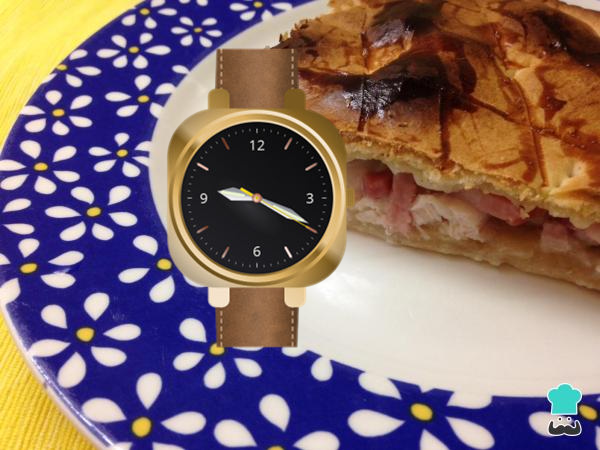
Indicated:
h=9 m=19 s=20
